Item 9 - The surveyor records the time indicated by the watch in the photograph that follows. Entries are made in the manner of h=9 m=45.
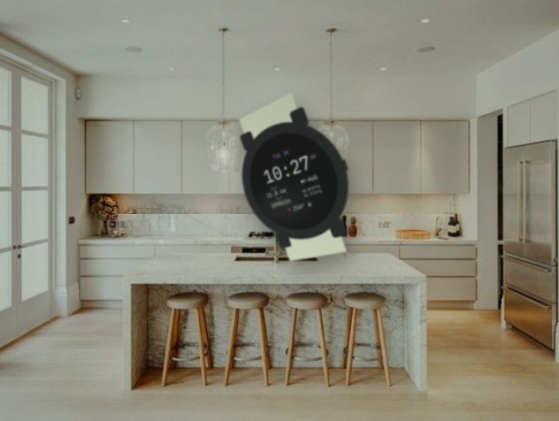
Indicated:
h=10 m=27
